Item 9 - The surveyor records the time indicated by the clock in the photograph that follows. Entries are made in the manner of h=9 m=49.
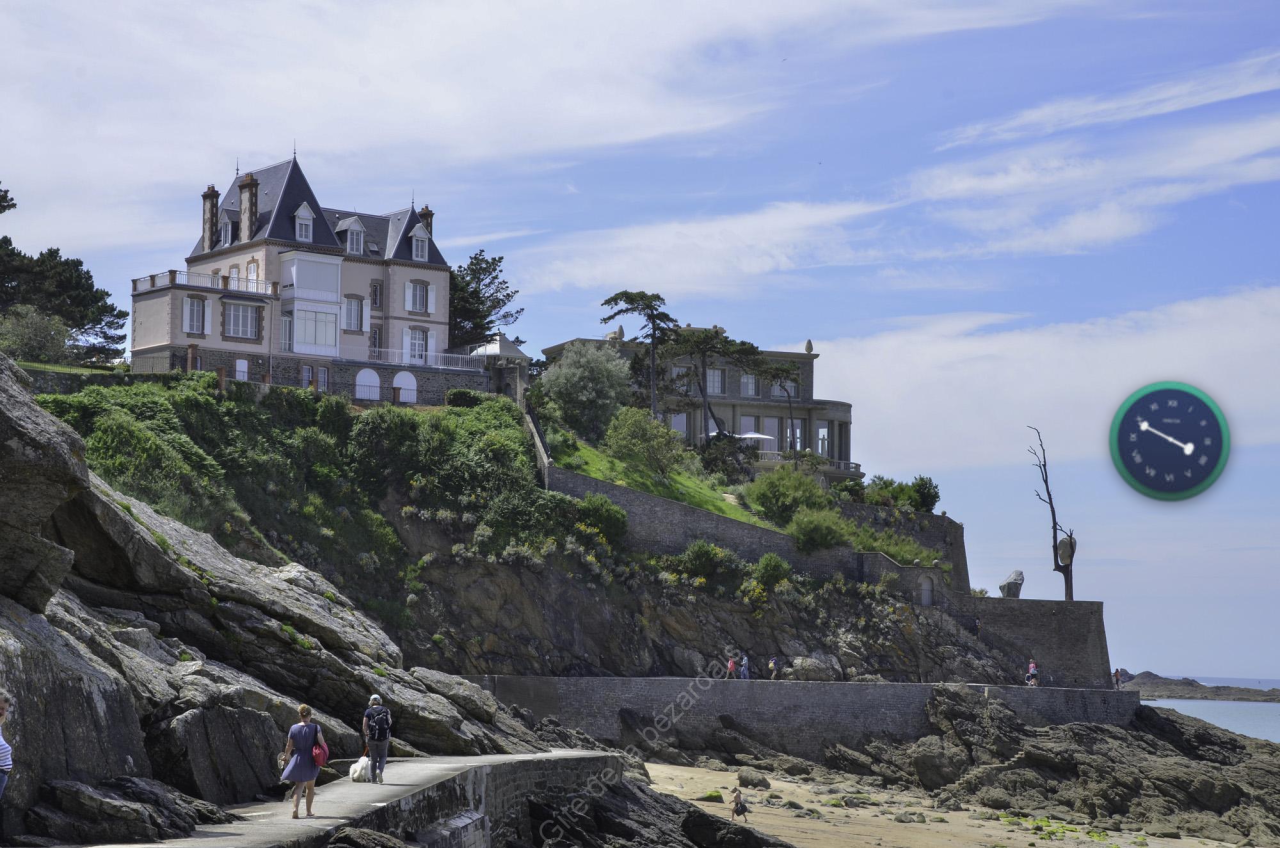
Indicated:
h=3 m=49
